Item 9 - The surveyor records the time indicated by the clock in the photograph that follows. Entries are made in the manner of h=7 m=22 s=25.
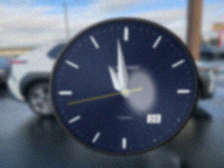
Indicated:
h=10 m=58 s=43
